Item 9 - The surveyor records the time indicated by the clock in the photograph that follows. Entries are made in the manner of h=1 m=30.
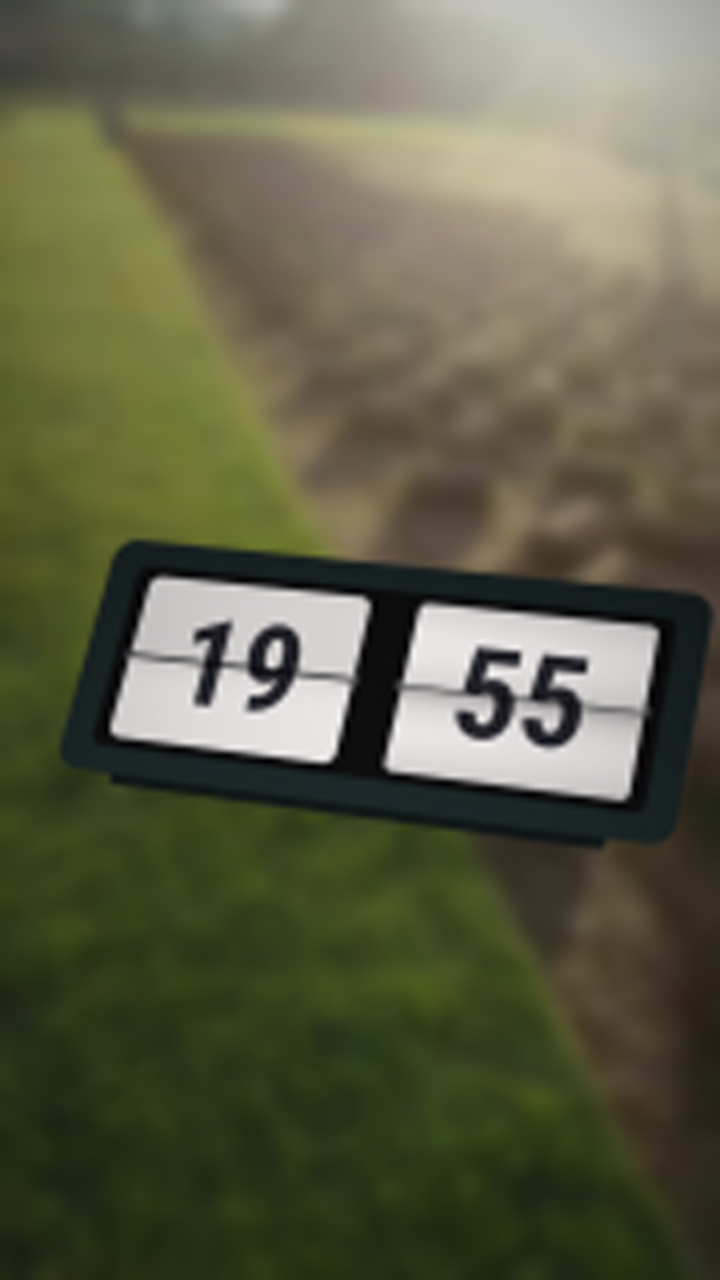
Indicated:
h=19 m=55
